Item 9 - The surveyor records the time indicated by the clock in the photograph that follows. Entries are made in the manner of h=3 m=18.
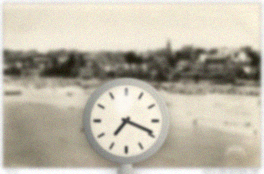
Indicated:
h=7 m=19
